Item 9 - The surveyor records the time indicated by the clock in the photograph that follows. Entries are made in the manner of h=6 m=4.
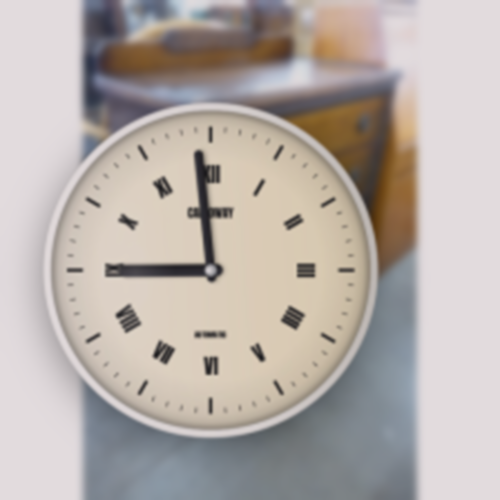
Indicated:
h=8 m=59
